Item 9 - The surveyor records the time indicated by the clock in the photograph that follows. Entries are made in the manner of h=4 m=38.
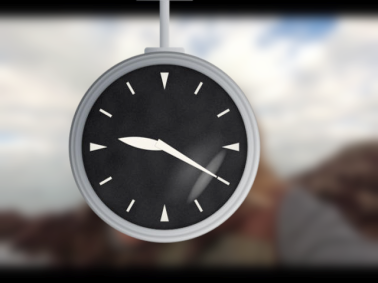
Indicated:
h=9 m=20
